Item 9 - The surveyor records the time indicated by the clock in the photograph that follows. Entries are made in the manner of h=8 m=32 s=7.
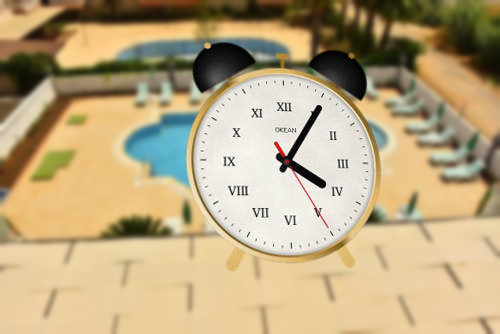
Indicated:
h=4 m=5 s=25
